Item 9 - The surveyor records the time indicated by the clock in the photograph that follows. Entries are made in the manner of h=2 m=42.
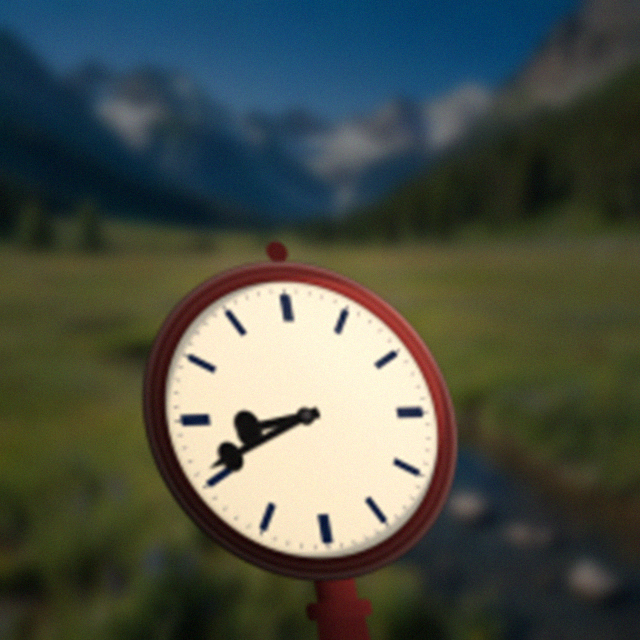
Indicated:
h=8 m=41
